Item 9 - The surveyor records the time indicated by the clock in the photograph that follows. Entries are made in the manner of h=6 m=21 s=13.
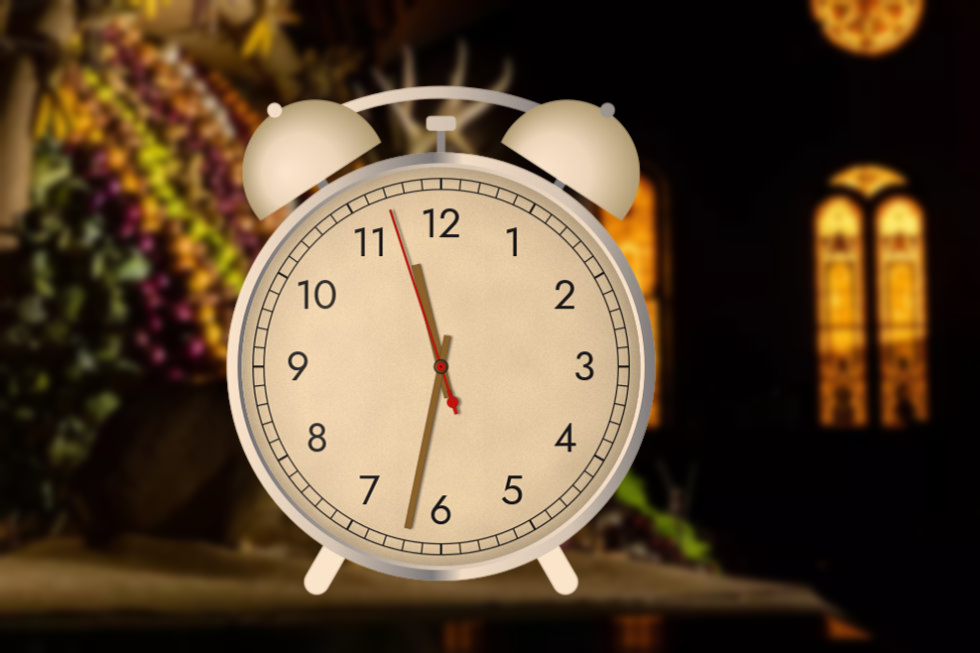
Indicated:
h=11 m=31 s=57
